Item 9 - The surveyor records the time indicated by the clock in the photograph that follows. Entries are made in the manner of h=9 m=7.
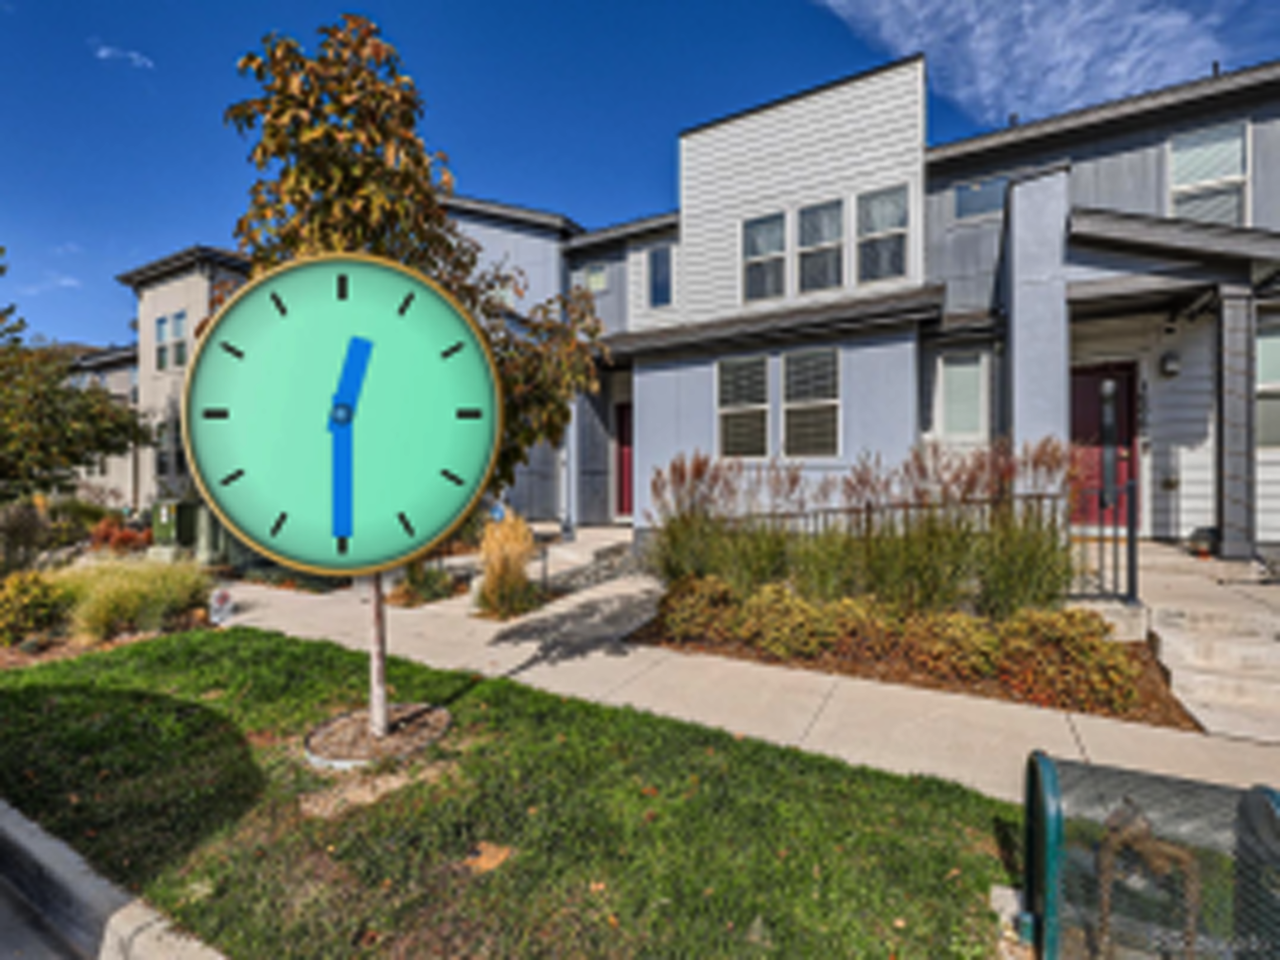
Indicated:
h=12 m=30
